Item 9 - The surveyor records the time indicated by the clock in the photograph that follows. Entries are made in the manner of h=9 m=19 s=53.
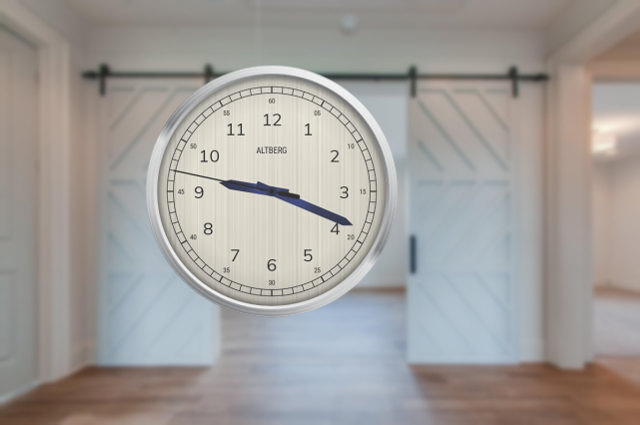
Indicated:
h=9 m=18 s=47
